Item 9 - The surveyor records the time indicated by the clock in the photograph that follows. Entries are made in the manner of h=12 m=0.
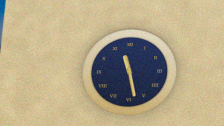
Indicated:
h=11 m=28
